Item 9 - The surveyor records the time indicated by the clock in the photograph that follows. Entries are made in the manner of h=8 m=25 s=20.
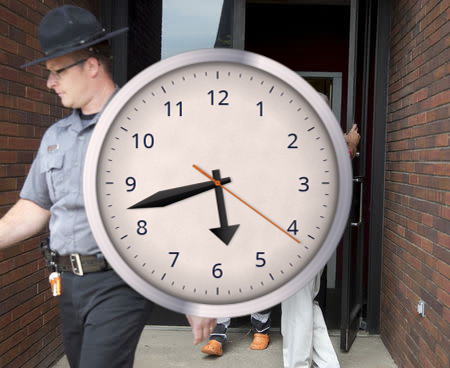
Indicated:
h=5 m=42 s=21
